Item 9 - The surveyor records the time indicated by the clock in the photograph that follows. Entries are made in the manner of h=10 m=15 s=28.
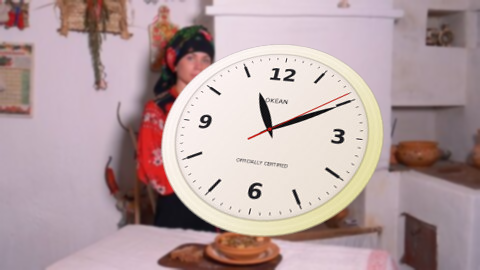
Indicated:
h=11 m=10 s=9
